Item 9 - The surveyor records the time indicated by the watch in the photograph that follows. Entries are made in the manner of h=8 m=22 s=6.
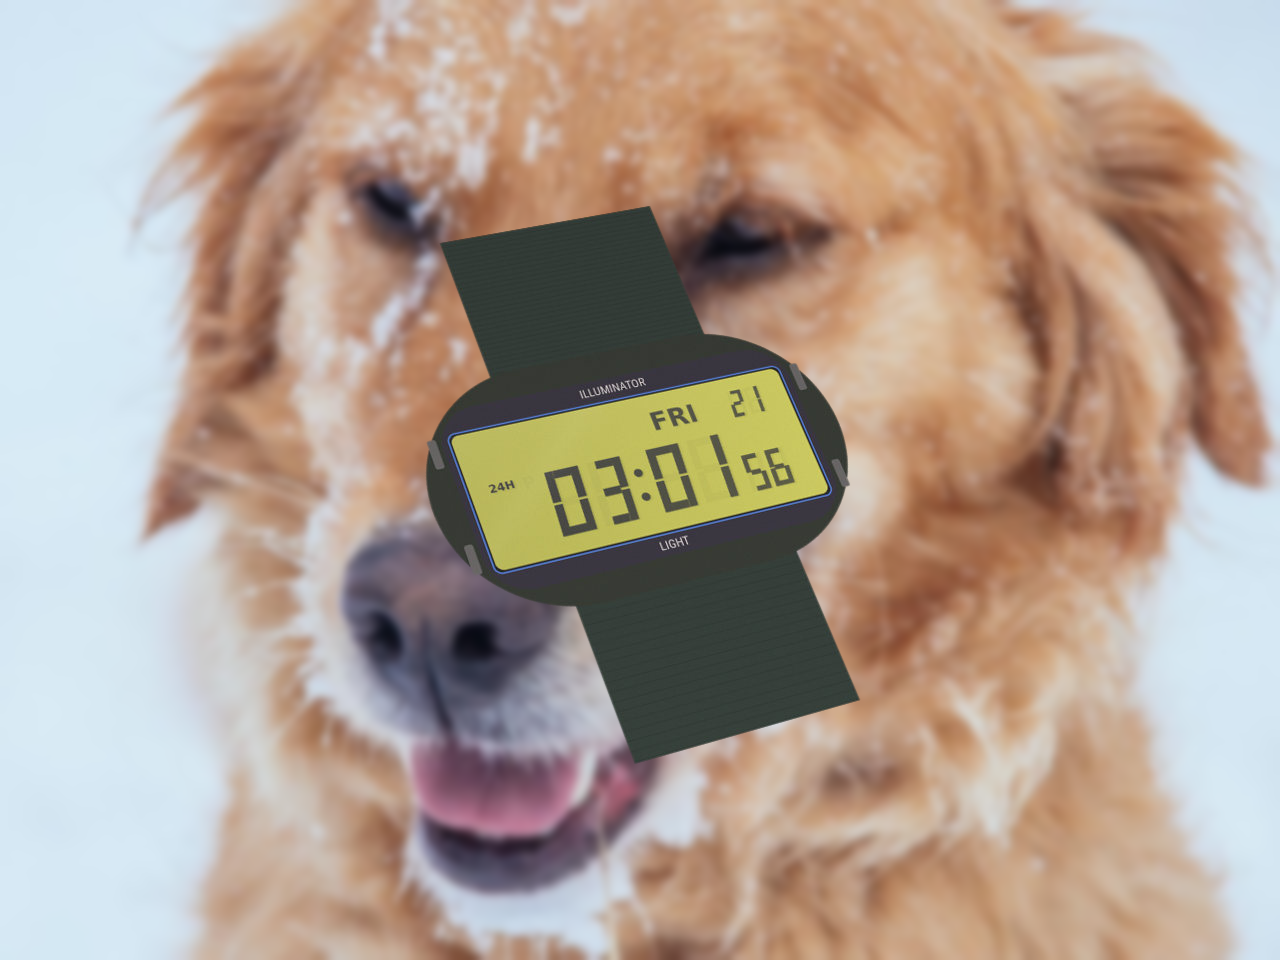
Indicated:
h=3 m=1 s=56
